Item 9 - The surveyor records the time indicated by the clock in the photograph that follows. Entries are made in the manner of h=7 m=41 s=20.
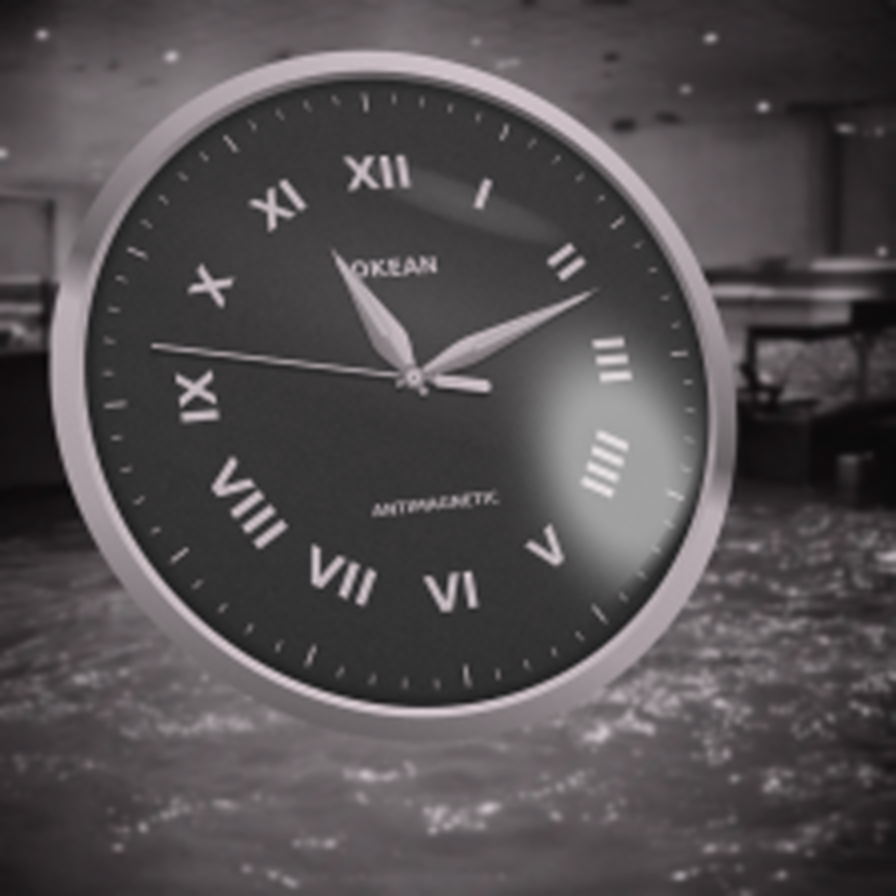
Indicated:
h=11 m=11 s=47
